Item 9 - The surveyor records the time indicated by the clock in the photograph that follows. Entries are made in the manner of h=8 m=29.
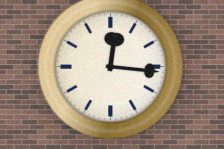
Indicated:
h=12 m=16
